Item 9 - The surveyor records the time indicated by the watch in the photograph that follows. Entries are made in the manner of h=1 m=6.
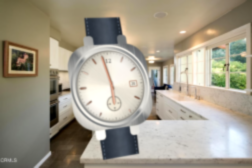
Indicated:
h=5 m=58
